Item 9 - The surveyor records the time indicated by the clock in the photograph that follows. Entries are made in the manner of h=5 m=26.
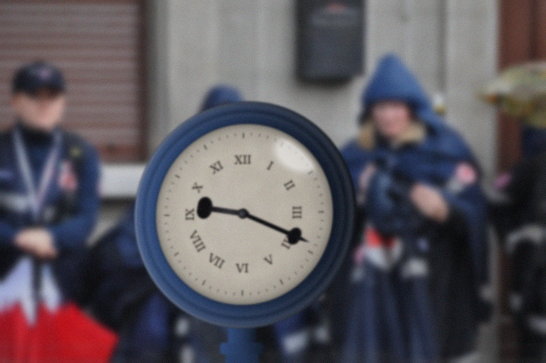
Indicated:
h=9 m=19
